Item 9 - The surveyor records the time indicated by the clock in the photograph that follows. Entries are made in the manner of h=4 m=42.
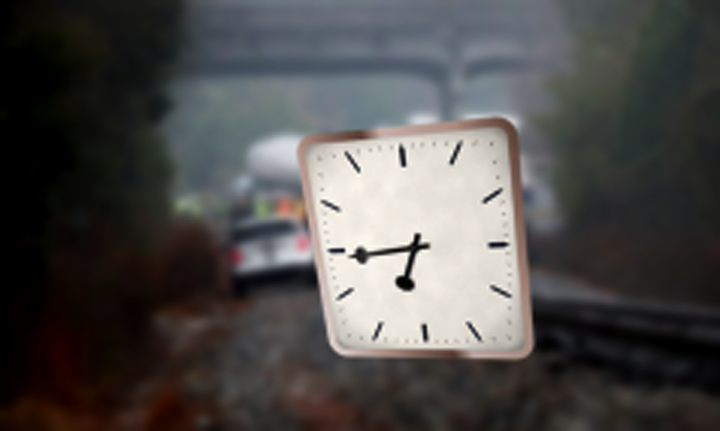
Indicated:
h=6 m=44
